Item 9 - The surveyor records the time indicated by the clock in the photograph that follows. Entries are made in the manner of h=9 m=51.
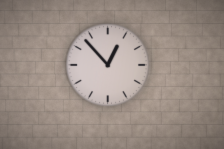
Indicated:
h=12 m=53
